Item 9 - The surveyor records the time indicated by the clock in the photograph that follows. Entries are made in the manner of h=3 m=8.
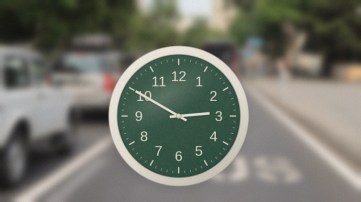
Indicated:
h=2 m=50
